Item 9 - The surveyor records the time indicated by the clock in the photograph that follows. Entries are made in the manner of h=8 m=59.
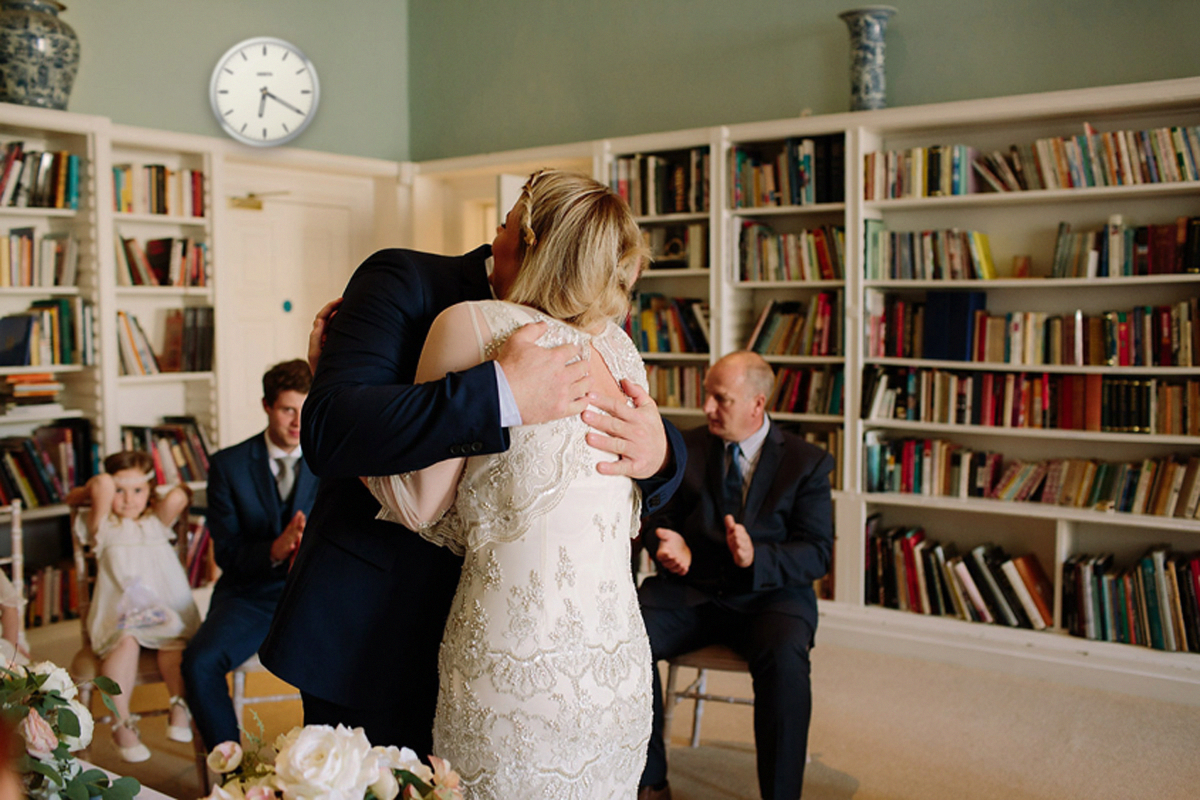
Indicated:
h=6 m=20
